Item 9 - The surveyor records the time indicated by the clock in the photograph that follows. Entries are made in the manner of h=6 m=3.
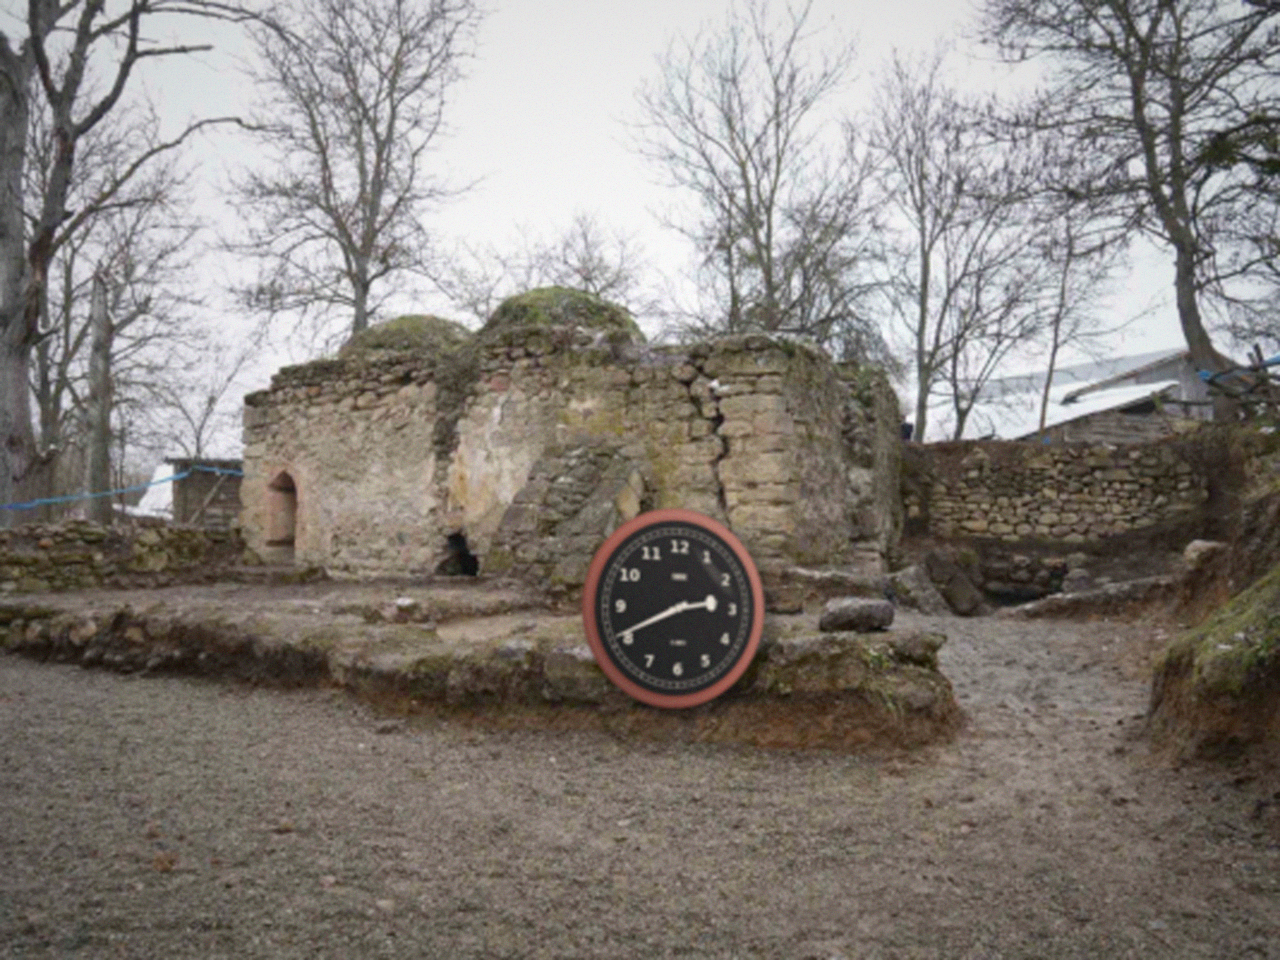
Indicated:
h=2 m=41
